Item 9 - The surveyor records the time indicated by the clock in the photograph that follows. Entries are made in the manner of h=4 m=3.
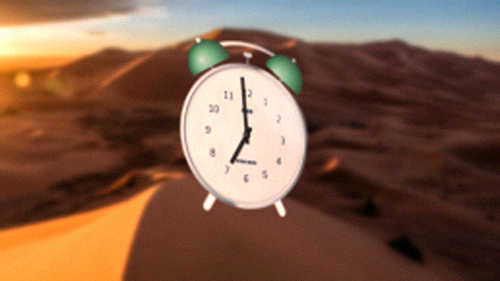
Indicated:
h=6 m=59
